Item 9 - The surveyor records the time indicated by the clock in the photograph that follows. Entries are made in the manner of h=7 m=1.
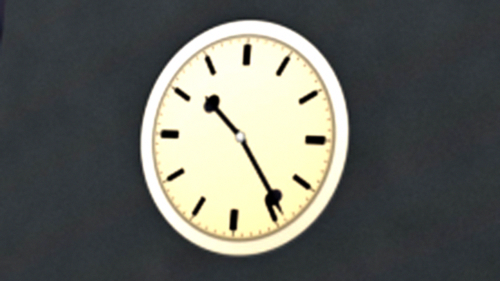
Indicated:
h=10 m=24
